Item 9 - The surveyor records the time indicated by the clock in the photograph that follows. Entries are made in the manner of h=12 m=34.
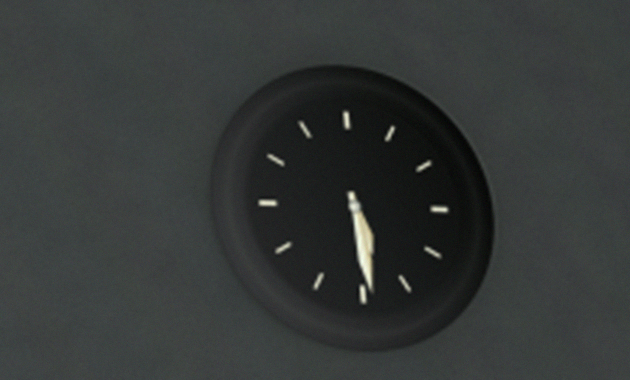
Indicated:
h=5 m=29
